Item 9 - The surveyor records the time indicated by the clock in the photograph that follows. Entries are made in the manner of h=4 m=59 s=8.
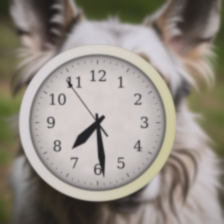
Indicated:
h=7 m=28 s=54
